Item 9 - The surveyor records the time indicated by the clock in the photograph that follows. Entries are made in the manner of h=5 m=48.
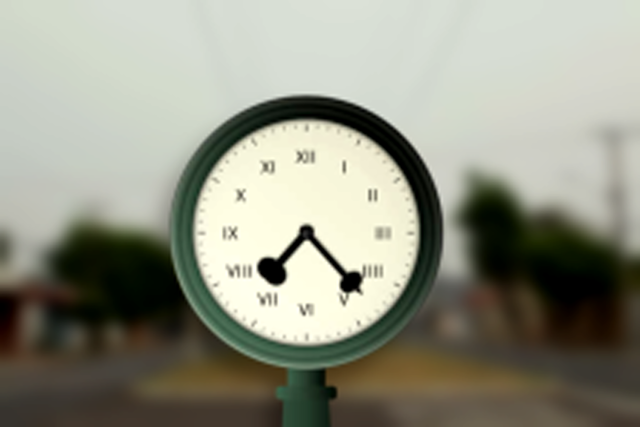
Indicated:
h=7 m=23
